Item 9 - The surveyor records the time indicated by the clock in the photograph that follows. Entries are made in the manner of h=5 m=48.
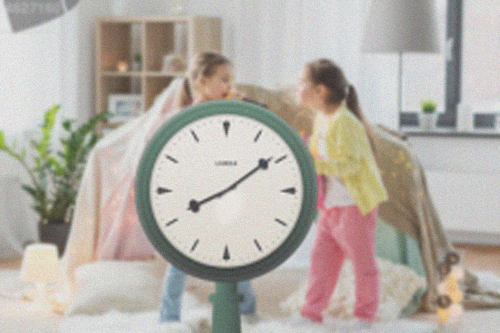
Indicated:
h=8 m=9
